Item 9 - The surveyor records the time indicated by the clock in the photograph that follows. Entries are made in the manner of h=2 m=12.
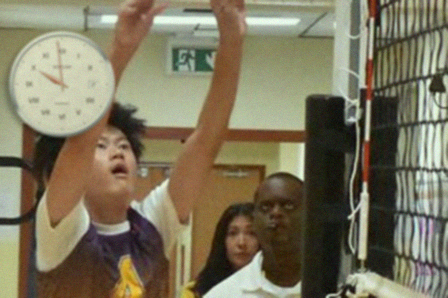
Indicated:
h=9 m=59
